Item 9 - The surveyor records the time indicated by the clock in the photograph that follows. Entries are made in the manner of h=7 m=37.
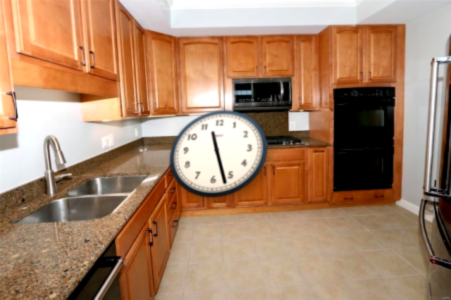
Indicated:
h=11 m=27
